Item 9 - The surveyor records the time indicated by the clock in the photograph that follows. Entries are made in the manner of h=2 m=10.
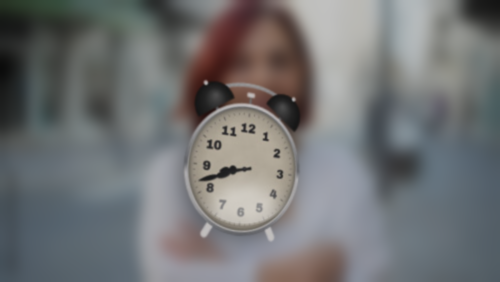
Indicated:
h=8 m=42
